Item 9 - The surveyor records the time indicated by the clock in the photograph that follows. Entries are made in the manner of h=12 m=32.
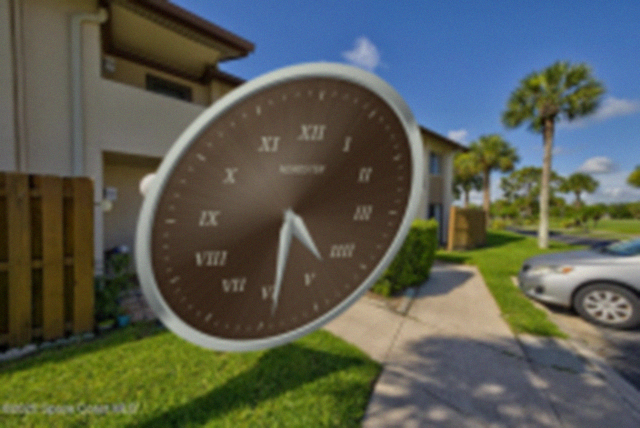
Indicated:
h=4 m=29
